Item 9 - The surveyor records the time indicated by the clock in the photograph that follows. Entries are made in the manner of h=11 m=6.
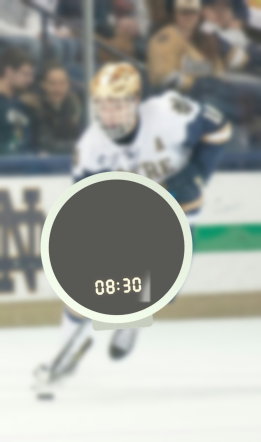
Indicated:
h=8 m=30
